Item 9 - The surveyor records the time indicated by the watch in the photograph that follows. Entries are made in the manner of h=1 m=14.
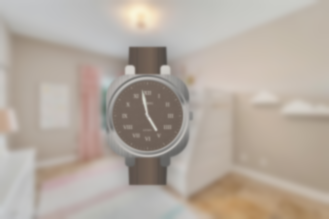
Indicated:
h=4 m=58
